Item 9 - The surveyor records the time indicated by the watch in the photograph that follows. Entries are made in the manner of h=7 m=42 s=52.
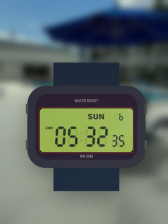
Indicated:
h=5 m=32 s=35
